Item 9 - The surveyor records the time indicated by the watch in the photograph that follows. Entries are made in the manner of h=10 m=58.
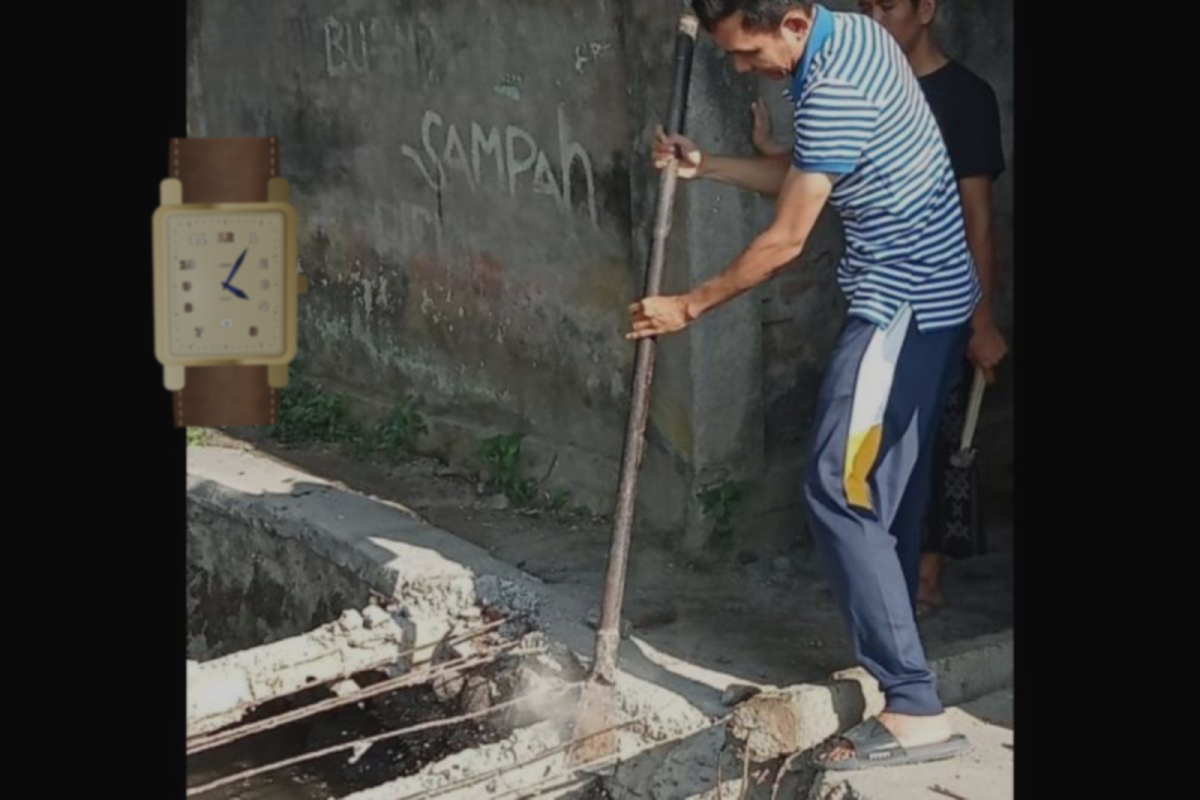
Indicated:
h=4 m=5
